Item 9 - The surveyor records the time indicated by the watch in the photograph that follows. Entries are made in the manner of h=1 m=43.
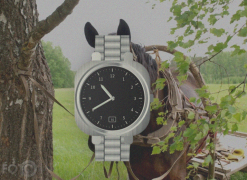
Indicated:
h=10 m=40
